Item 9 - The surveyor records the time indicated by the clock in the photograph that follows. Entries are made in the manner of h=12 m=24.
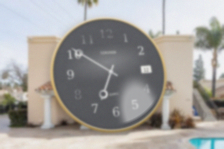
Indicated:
h=6 m=51
